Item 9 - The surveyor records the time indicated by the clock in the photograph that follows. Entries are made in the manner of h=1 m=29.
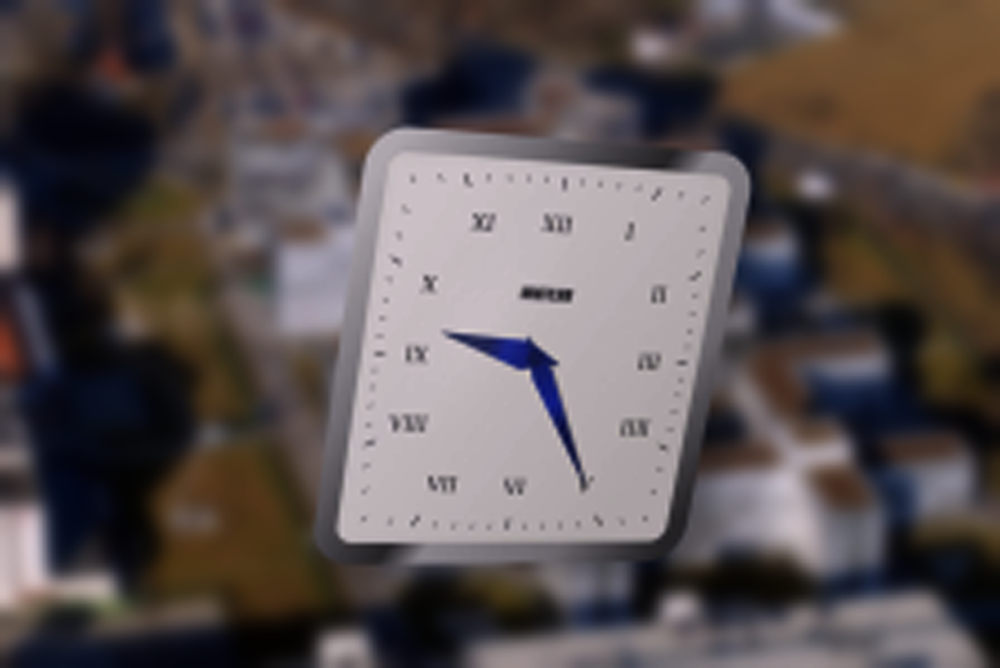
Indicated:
h=9 m=25
